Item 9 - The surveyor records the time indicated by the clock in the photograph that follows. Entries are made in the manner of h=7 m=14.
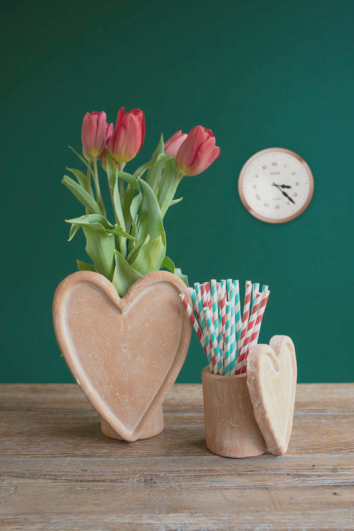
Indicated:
h=3 m=23
